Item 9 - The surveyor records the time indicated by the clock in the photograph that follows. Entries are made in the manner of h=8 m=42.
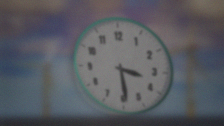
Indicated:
h=3 m=29
